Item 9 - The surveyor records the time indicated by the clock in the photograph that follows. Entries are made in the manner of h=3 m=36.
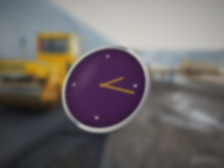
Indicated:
h=2 m=17
